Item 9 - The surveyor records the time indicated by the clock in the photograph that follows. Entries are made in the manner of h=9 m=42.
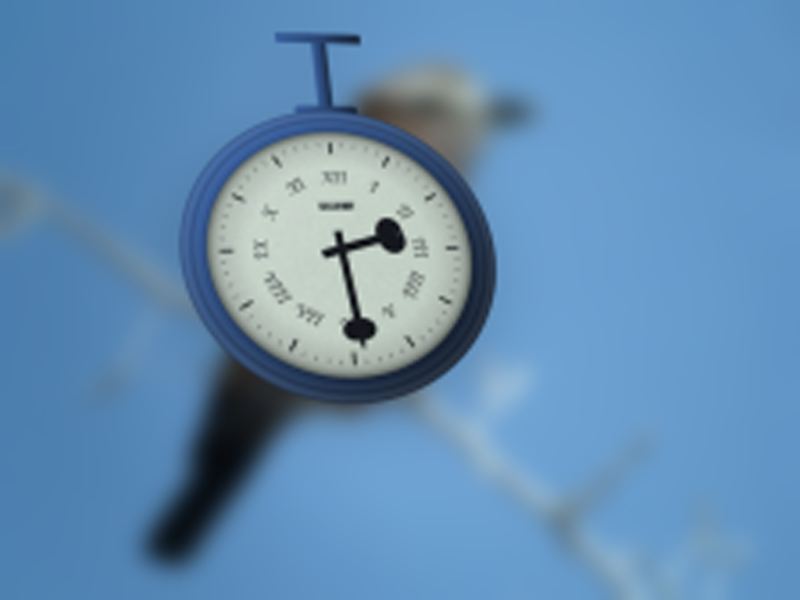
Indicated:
h=2 m=29
